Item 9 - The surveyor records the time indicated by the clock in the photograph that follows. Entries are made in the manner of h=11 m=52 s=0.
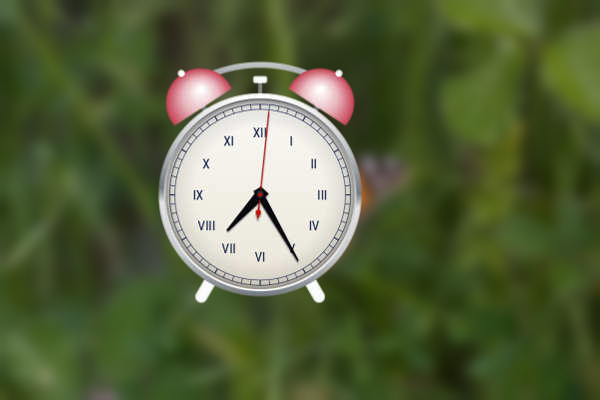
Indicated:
h=7 m=25 s=1
